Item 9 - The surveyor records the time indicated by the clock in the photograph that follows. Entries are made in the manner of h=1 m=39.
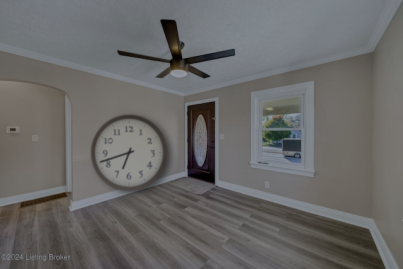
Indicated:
h=6 m=42
